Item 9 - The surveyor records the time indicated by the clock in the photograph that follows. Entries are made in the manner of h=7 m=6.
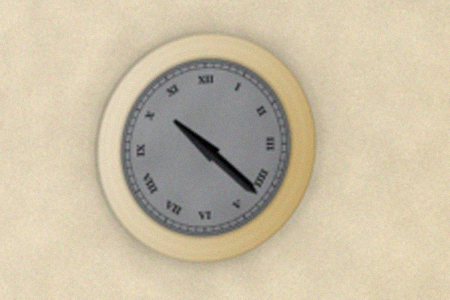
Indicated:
h=10 m=22
